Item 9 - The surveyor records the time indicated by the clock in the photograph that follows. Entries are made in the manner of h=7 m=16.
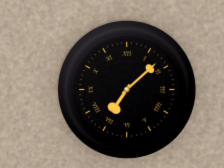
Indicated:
h=7 m=8
